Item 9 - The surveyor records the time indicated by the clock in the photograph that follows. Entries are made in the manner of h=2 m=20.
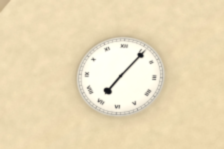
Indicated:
h=7 m=6
